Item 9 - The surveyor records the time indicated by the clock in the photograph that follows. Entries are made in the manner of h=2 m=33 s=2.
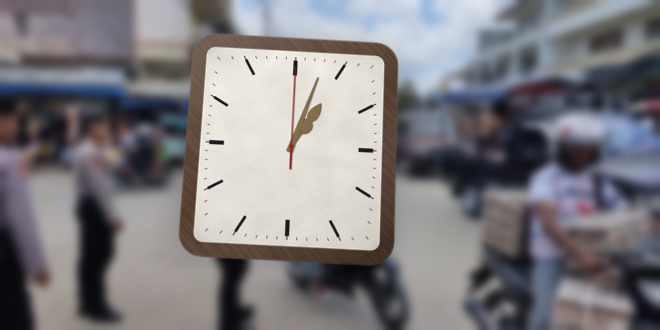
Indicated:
h=1 m=3 s=0
